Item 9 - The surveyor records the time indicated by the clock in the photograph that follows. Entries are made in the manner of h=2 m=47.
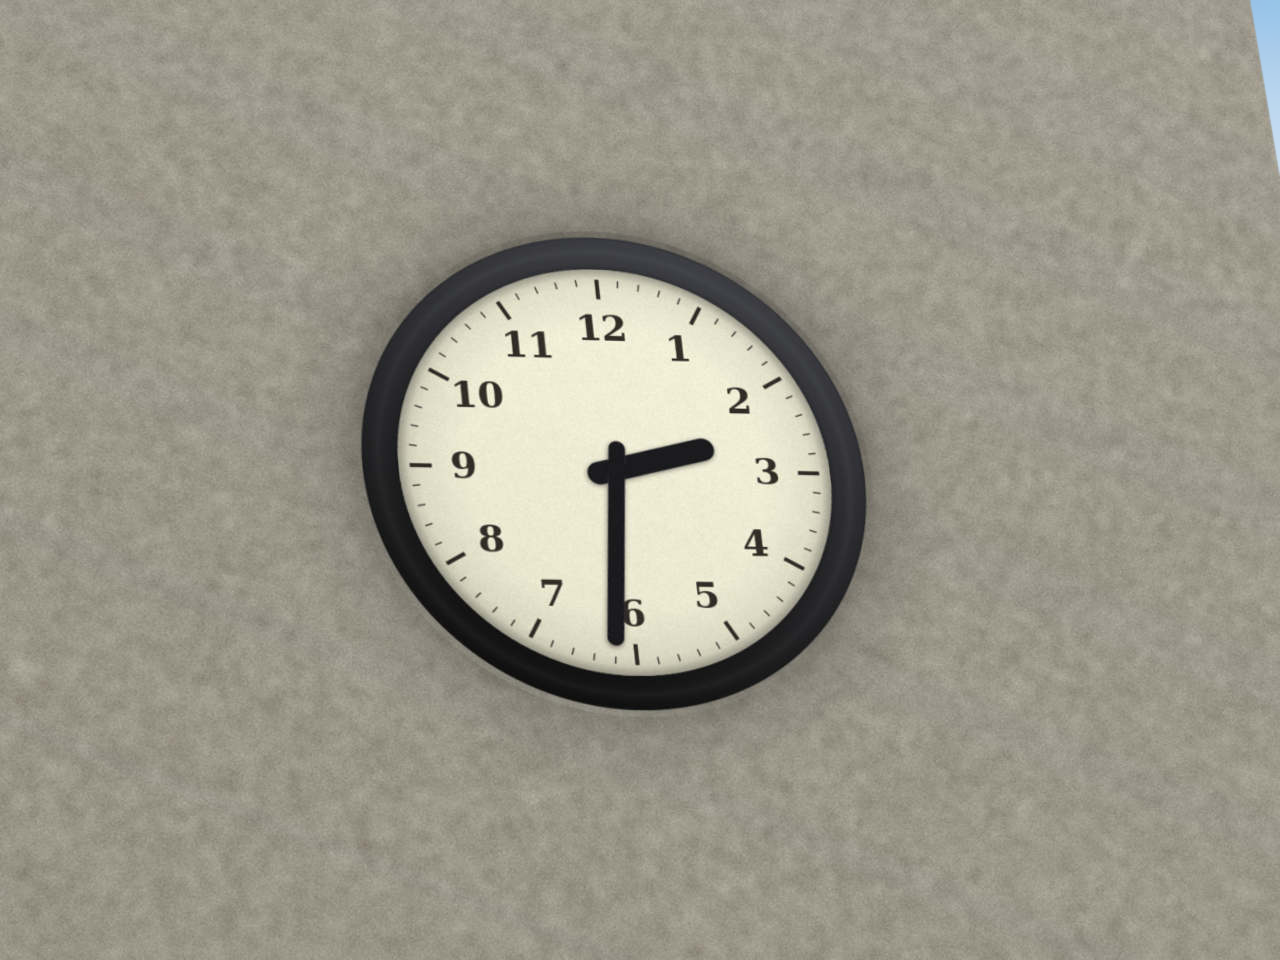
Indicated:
h=2 m=31
